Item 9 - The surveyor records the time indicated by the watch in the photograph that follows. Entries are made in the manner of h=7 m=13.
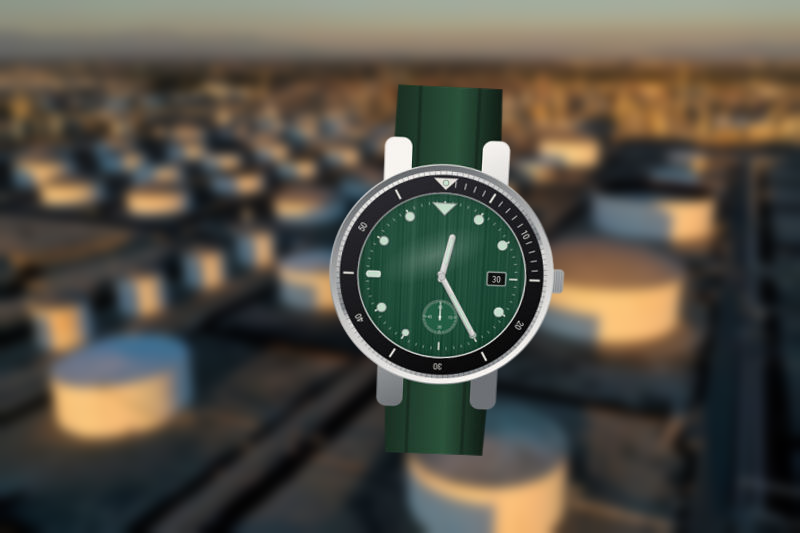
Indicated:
h=12 m=25
